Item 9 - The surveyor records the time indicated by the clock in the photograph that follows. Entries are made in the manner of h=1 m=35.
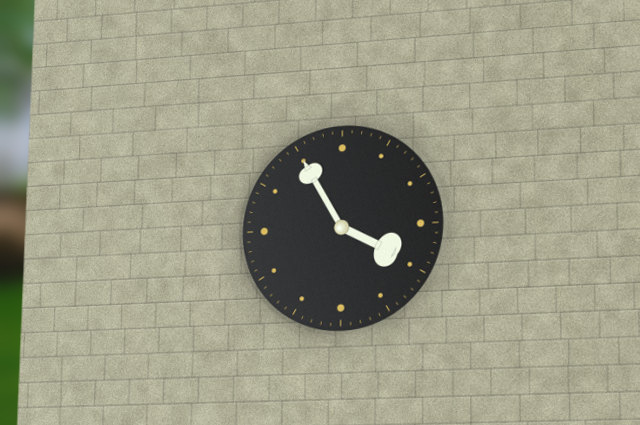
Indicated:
h=3 m=55
